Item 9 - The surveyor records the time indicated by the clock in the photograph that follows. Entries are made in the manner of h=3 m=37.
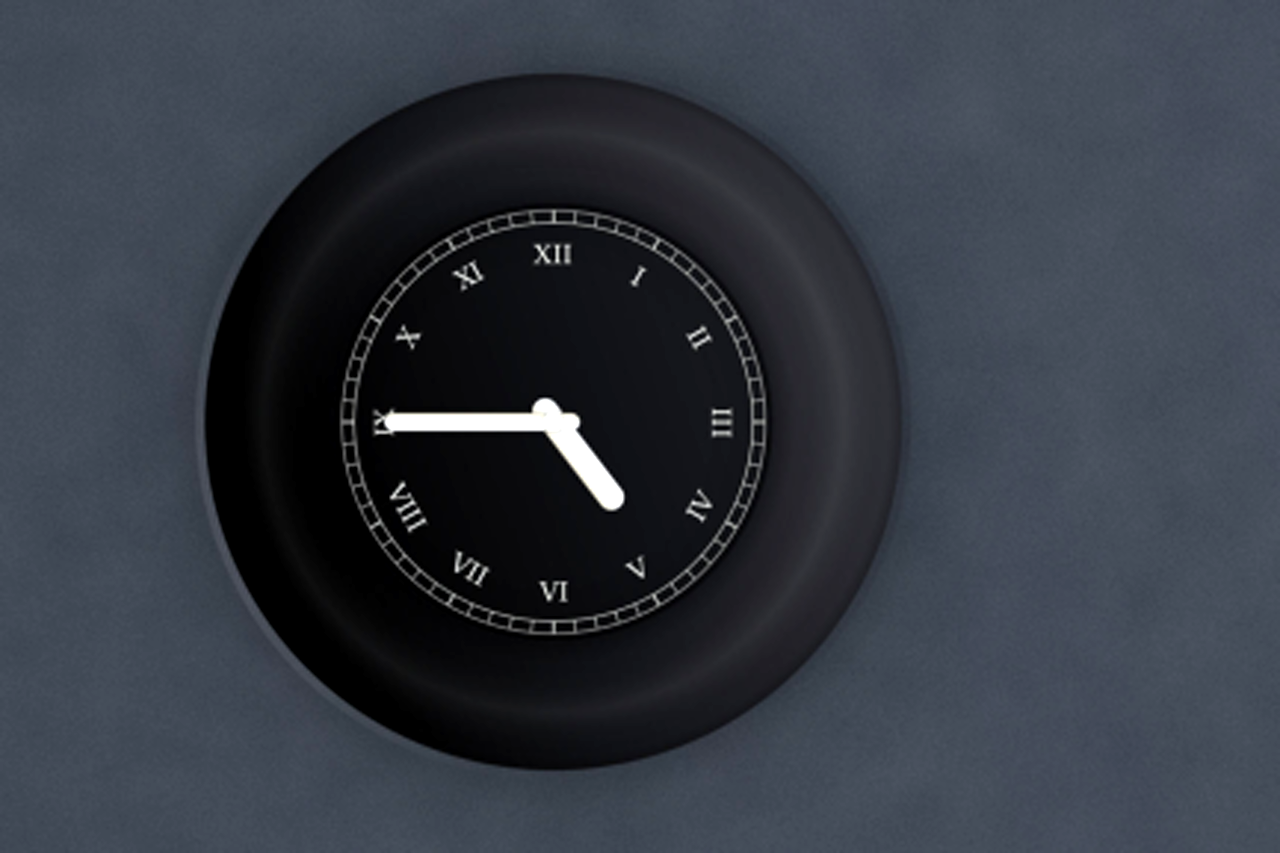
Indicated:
h=4 m=45
